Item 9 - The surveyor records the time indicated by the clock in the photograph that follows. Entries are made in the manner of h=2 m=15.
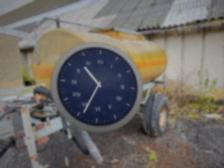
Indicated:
h=10 m=34
